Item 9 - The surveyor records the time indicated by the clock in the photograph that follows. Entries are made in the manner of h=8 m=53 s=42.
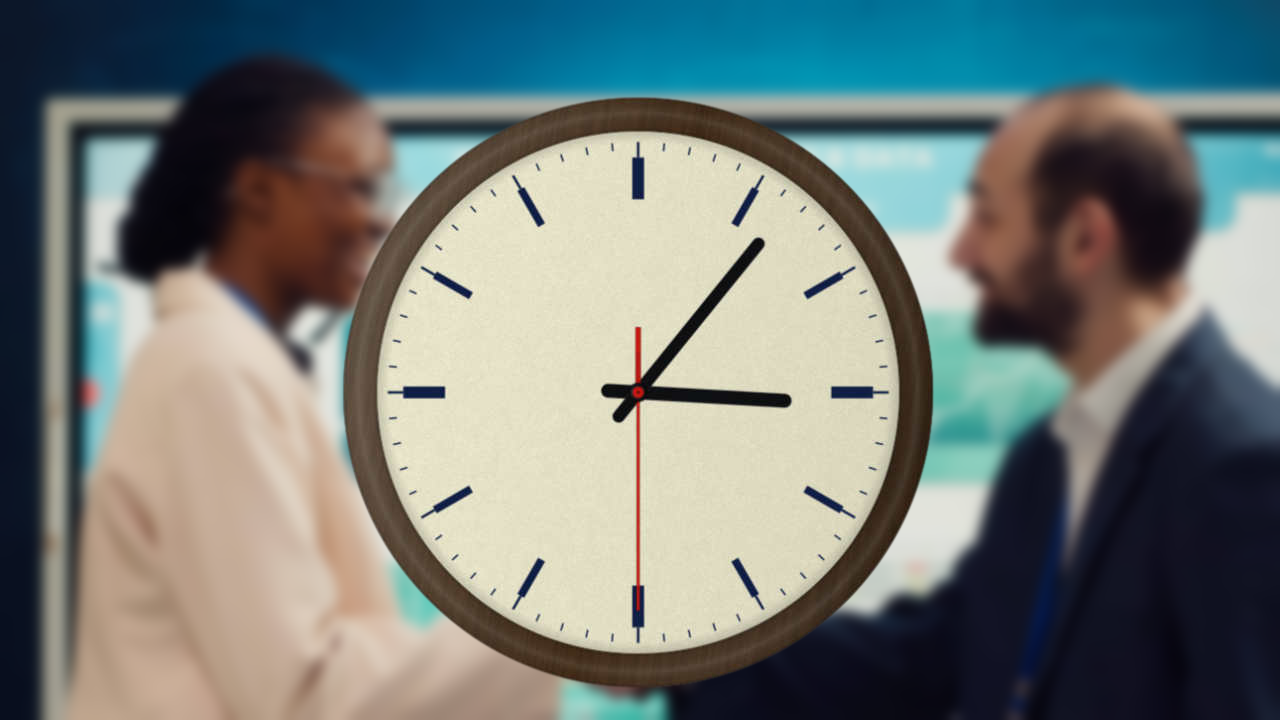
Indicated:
h=3 m=6 s=30
